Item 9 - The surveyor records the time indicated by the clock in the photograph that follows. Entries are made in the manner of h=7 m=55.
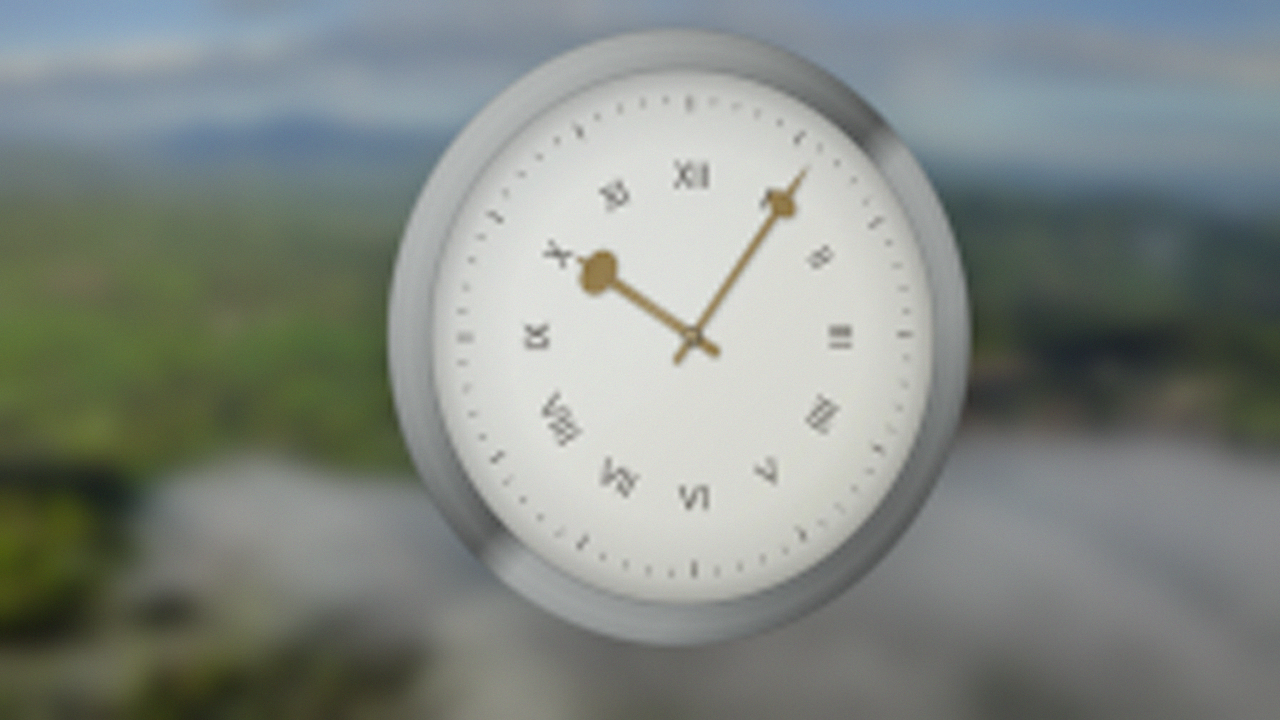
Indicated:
h=10 m=6
